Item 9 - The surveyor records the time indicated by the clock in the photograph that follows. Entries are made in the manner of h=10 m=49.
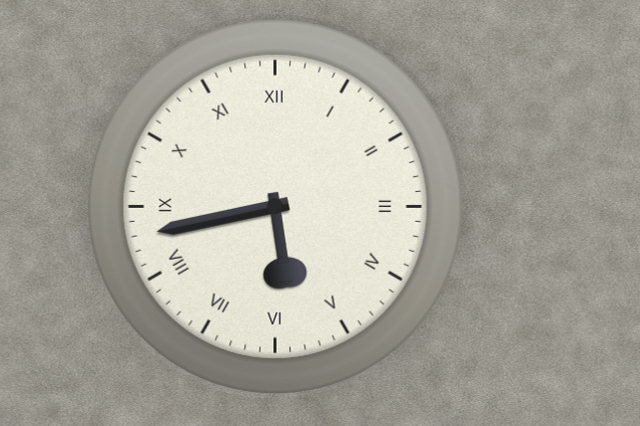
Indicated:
h=5 m=43
